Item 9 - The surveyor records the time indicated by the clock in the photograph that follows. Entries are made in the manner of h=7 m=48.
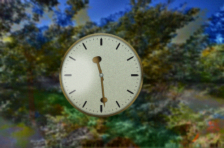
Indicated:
h=11 m=29
